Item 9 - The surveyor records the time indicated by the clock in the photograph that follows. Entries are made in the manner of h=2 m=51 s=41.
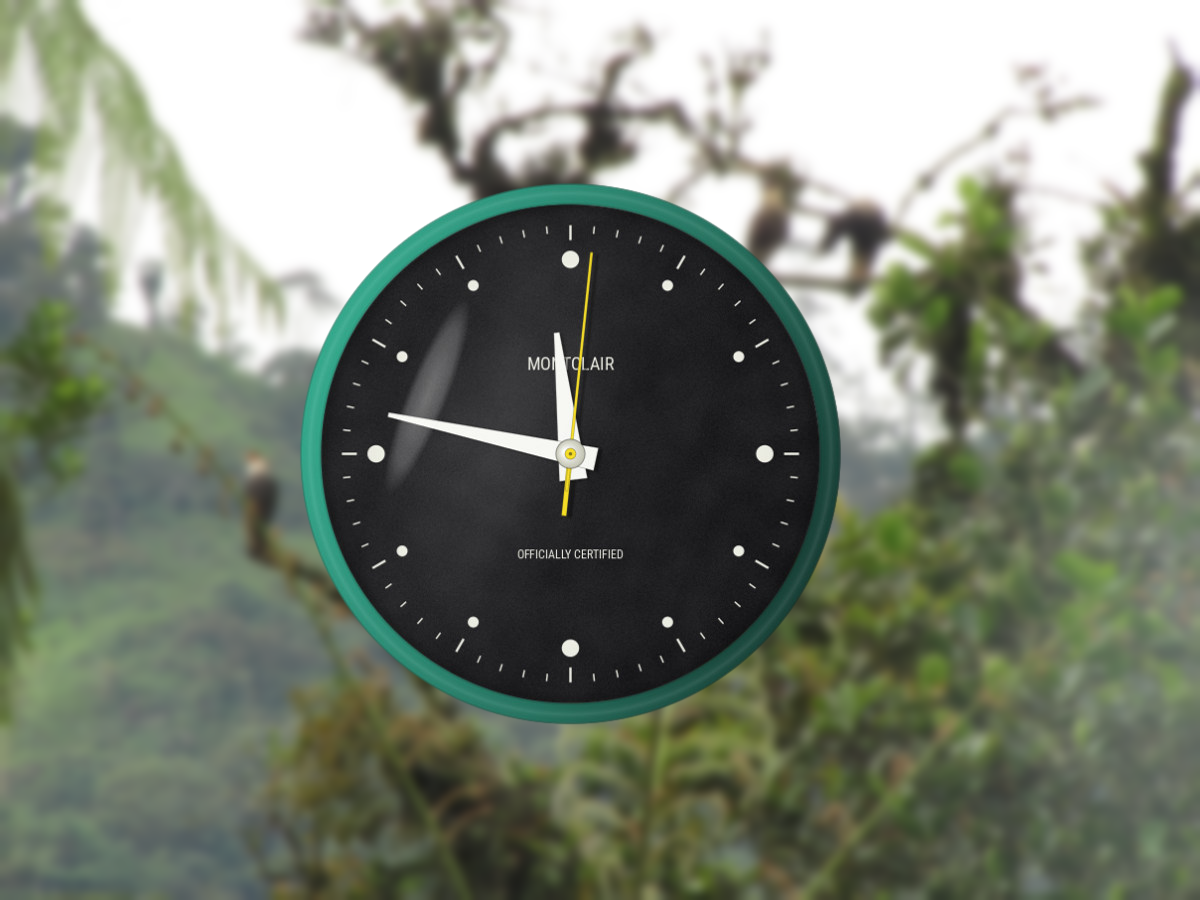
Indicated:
h=11 m=47 s=1
